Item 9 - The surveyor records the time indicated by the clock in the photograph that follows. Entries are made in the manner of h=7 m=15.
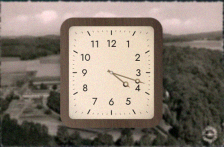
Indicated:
h=4 m=18
